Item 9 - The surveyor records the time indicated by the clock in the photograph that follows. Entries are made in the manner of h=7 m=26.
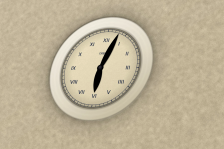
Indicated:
h=6 m=3
